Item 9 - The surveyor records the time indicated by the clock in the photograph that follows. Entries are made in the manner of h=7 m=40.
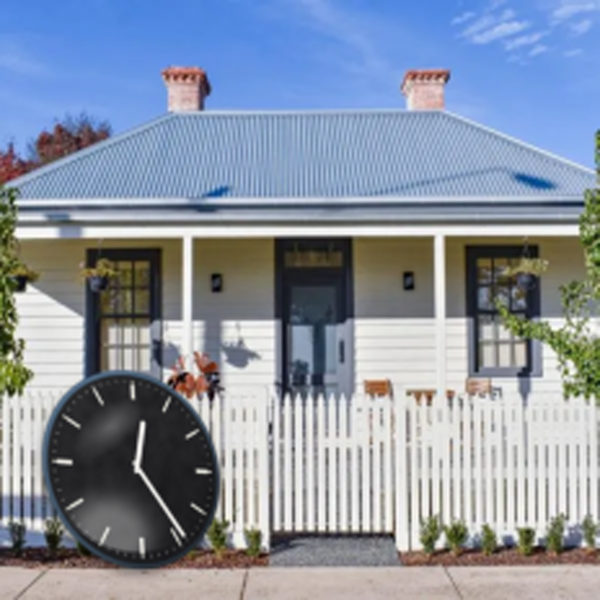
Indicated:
h=12 m=24
